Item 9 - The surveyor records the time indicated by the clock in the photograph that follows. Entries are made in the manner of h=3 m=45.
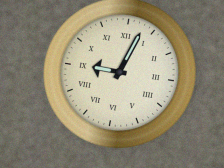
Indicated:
h=9 m=3
